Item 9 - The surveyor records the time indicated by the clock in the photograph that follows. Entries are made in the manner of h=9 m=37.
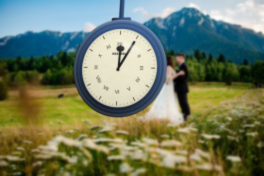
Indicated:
h=12 m=5
